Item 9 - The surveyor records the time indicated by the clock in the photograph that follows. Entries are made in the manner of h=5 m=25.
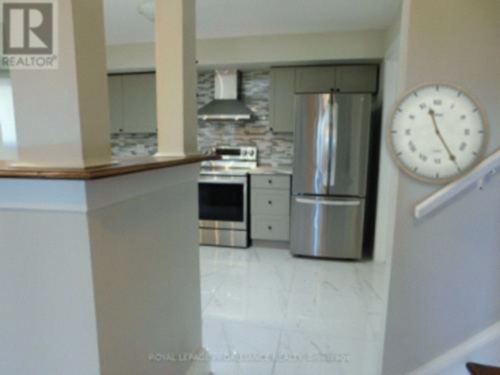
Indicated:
h=11 m=25
